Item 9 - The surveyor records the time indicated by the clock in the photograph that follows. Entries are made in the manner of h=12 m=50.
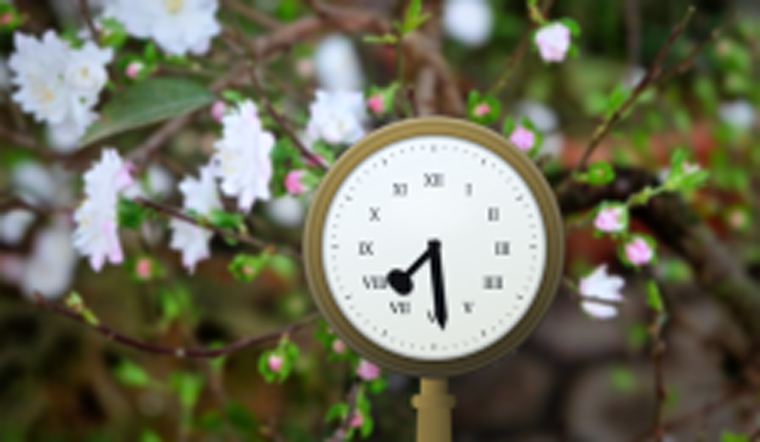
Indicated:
h=7 m=29
